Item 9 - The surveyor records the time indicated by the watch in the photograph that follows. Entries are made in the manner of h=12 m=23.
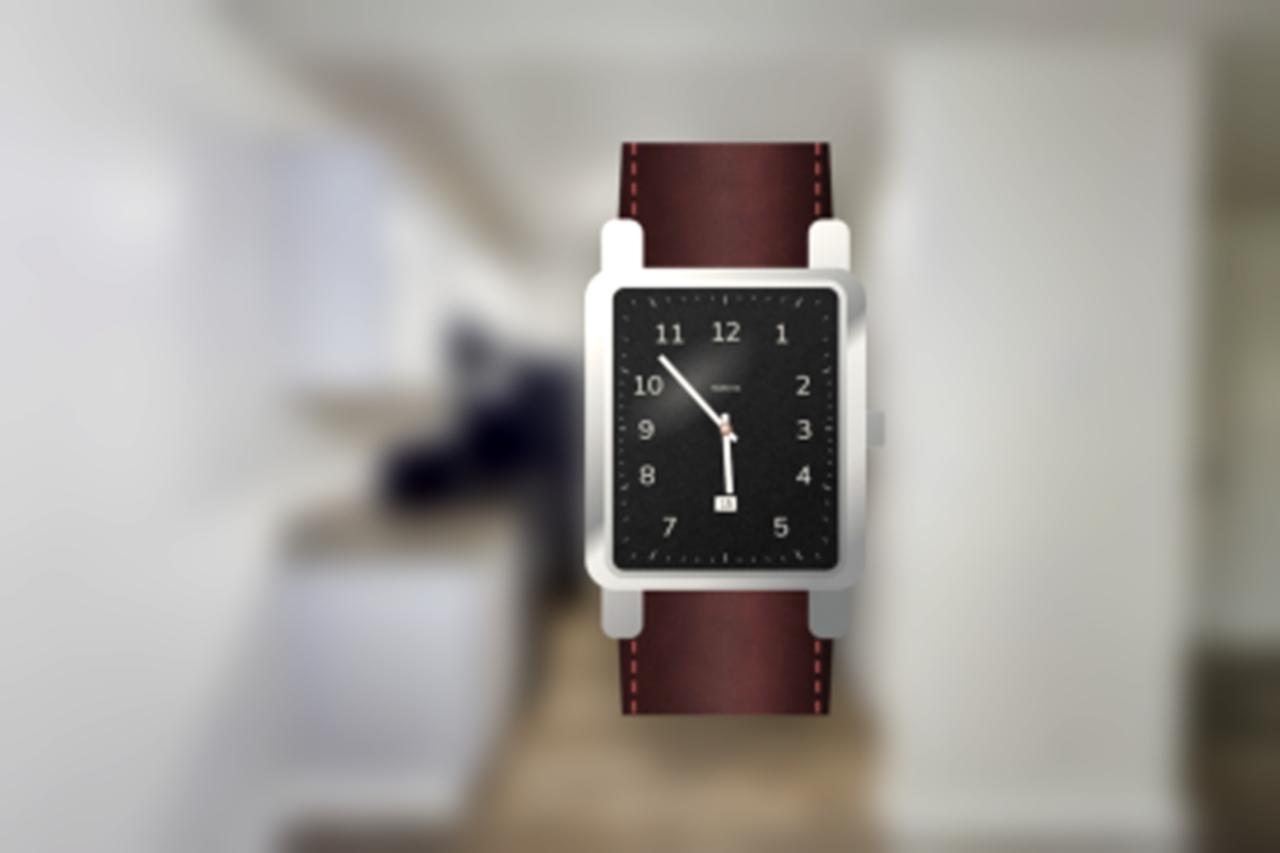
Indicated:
h=5 m=53
